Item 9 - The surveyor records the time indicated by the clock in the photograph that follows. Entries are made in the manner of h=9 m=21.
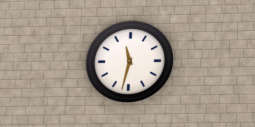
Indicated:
h=11 m=32
